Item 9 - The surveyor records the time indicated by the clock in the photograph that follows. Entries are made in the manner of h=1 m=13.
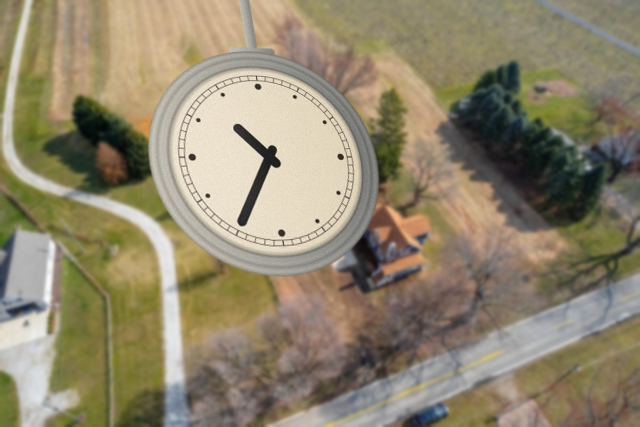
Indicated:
h=10 m=35
